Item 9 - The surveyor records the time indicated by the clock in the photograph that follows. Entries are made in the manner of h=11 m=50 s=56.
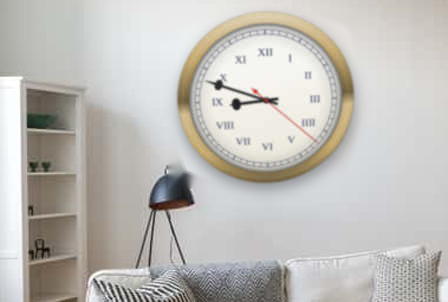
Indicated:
h=8 m=48 s=22
